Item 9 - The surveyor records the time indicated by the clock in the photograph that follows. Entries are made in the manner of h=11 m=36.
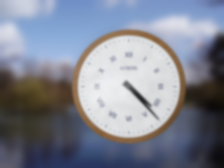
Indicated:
h=4 m=23
